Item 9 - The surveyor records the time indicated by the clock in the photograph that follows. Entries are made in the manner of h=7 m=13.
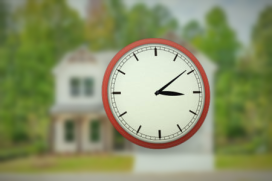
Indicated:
h=3 m=9
